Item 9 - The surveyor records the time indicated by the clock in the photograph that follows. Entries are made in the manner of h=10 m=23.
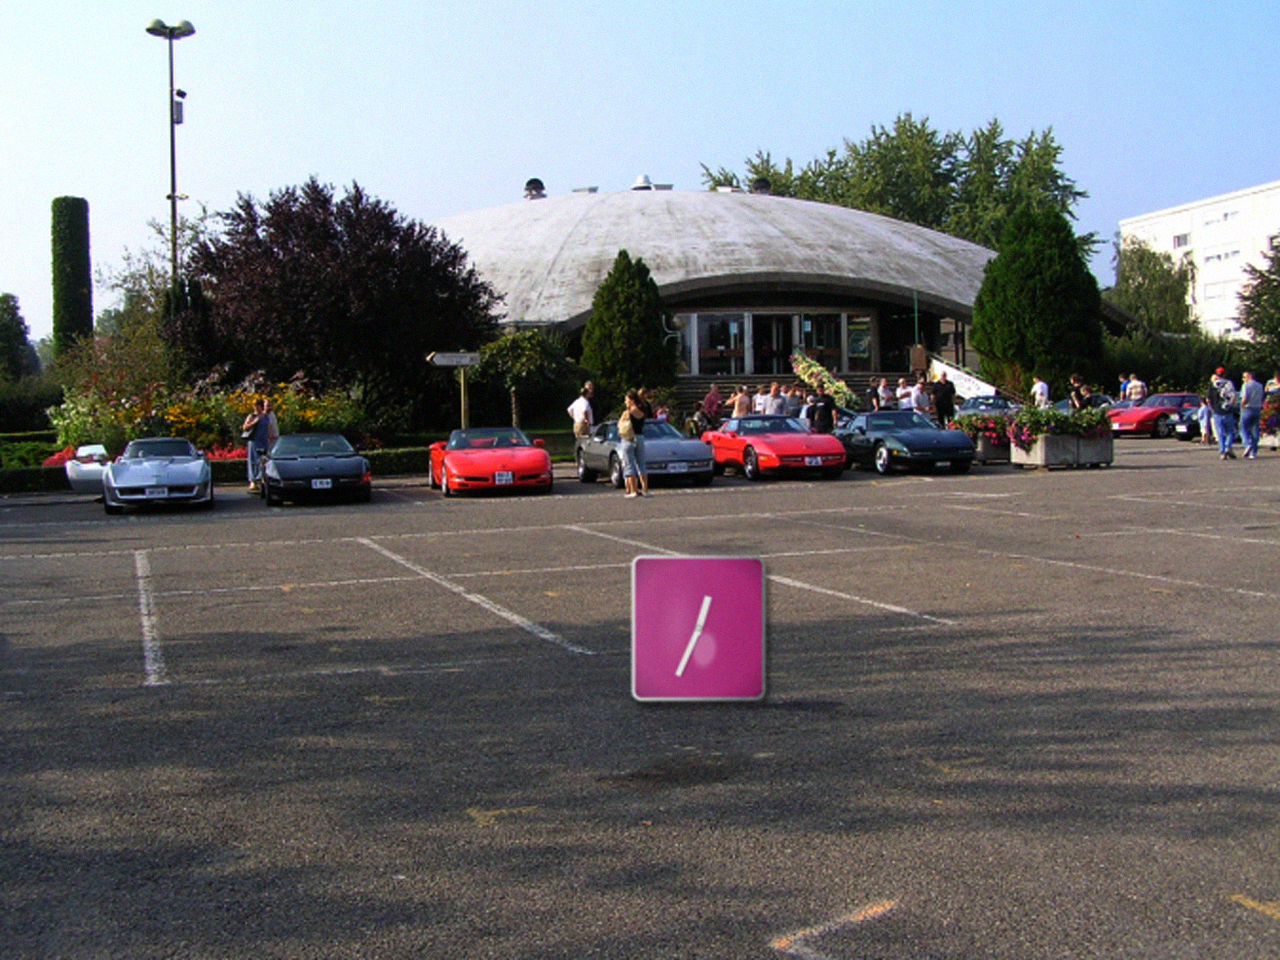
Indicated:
h=12 m=34
